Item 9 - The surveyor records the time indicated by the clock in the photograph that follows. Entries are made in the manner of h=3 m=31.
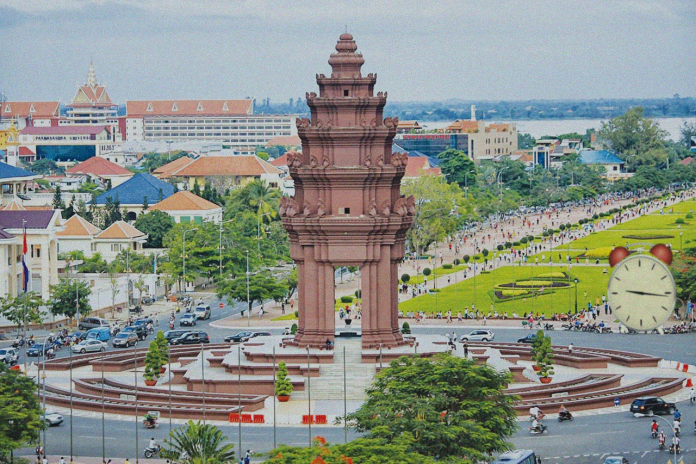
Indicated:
h=9 m=16
